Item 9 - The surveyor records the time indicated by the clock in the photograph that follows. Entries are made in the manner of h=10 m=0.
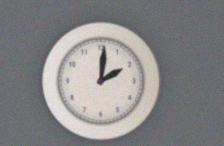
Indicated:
h=2 m=1
